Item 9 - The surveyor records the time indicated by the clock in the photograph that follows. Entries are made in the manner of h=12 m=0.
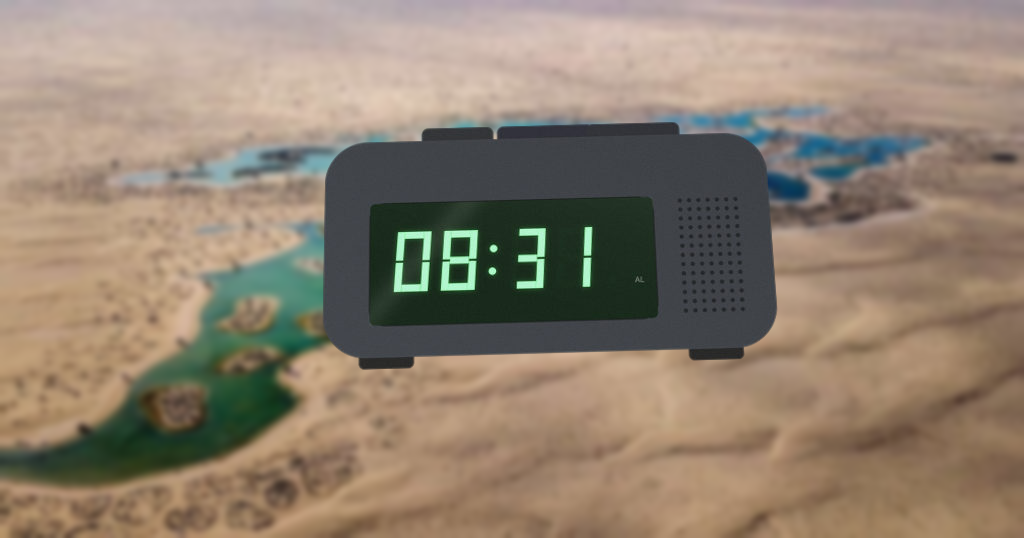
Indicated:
h=8 m=31
